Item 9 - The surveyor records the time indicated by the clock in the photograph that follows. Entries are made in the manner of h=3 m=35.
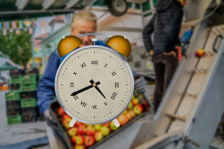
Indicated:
h=4 m=41
